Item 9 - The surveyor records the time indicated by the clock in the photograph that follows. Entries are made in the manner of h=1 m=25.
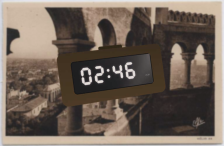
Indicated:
h=2 m=46
